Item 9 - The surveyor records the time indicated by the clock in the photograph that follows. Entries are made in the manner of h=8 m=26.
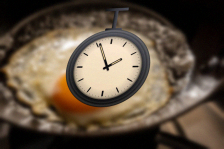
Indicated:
h=1 m=56
